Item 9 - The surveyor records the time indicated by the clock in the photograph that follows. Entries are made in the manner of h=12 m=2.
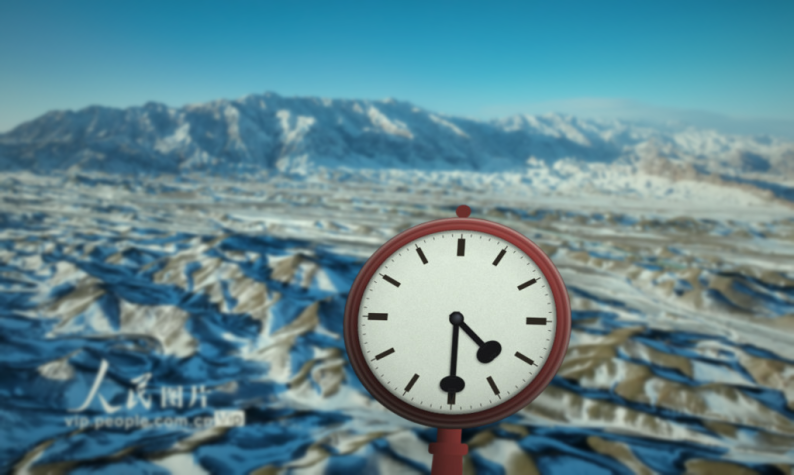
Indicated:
h=4 m=30
